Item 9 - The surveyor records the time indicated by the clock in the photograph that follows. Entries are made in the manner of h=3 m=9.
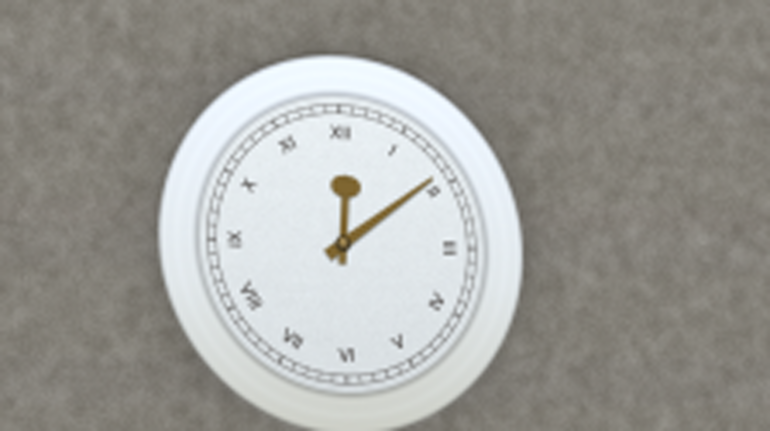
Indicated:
h=12 m=9
